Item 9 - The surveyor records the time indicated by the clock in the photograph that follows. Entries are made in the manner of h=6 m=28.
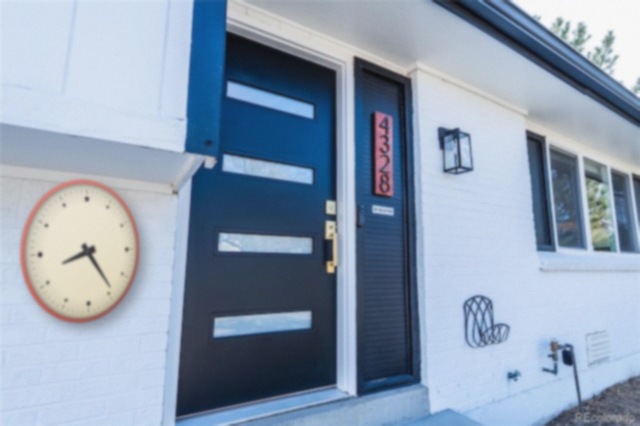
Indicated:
h=8 m=24
